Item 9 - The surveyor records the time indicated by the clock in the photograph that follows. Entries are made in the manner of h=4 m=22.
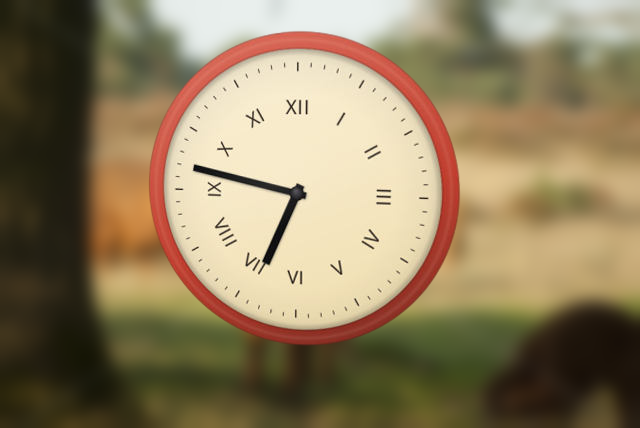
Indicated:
h=6 m=47
